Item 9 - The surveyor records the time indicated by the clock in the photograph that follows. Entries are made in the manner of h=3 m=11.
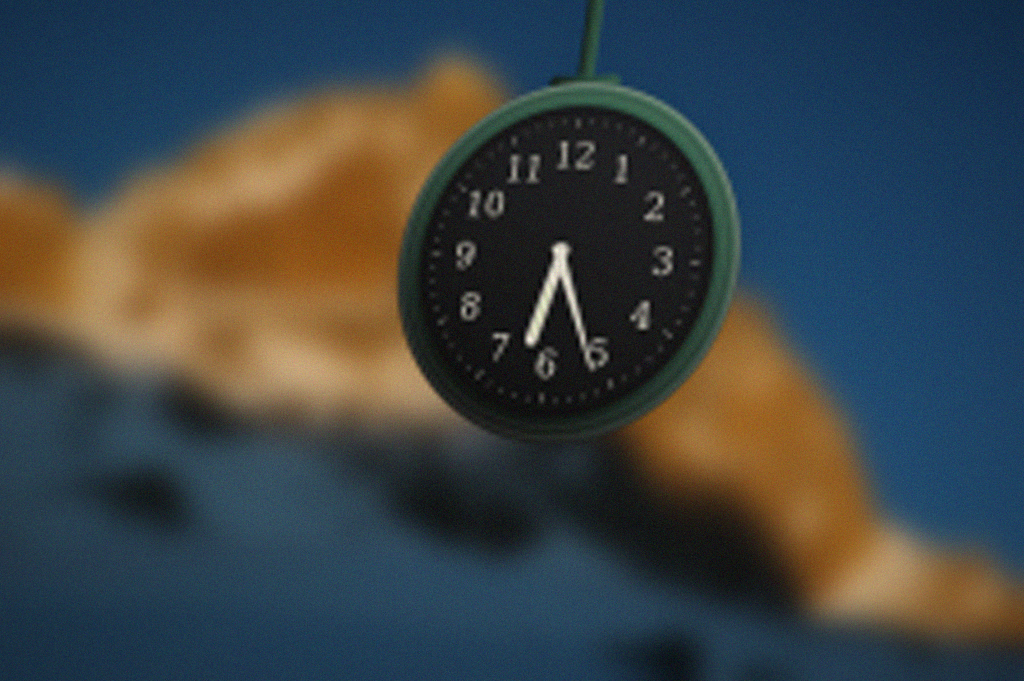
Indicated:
h=6 m=26
